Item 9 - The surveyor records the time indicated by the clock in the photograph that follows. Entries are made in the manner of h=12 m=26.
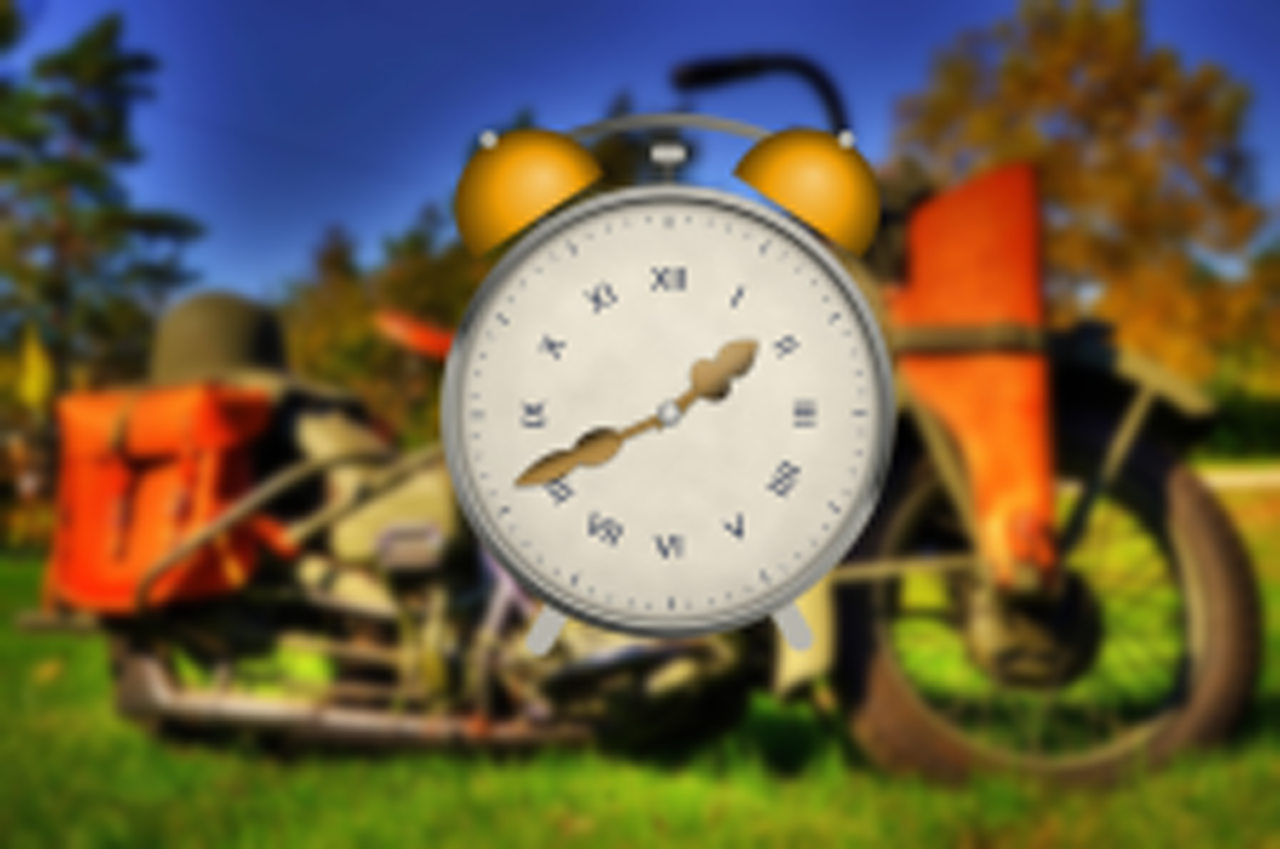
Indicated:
h=1 m=41
